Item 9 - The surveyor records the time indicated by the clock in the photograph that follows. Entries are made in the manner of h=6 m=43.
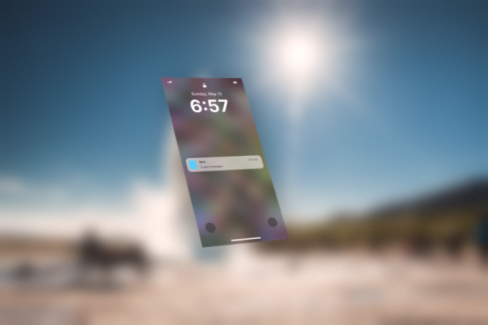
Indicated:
h=6 m=57
